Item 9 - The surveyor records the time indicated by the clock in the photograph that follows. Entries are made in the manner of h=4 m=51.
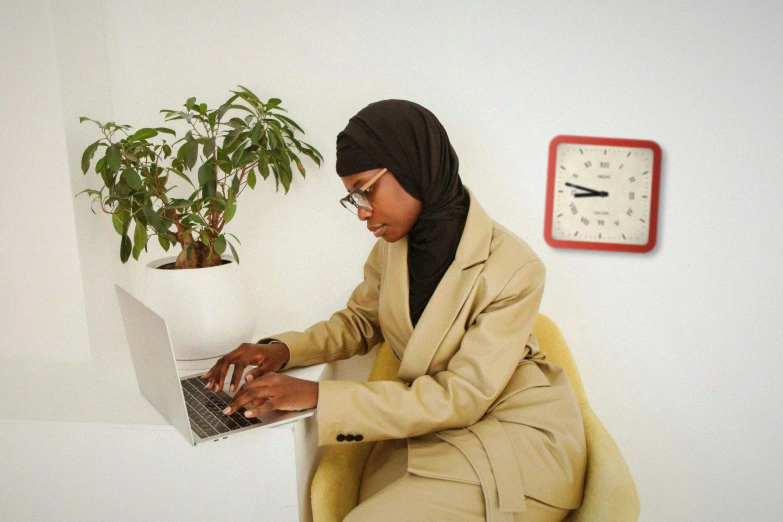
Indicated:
h=8 m=47
